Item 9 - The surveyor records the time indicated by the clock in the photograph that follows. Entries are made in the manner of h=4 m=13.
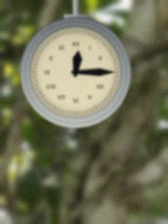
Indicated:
h=12 m=15
